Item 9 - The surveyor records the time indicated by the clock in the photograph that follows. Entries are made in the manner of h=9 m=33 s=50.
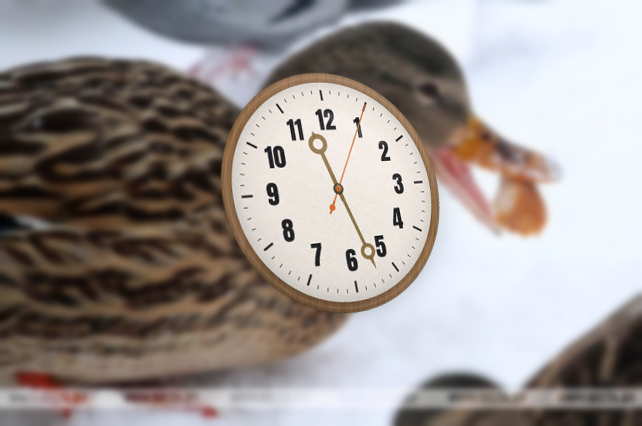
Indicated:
h=11 m=27 s=5
